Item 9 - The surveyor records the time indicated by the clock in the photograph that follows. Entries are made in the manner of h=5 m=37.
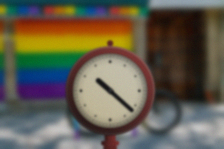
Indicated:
h=10 m=22
